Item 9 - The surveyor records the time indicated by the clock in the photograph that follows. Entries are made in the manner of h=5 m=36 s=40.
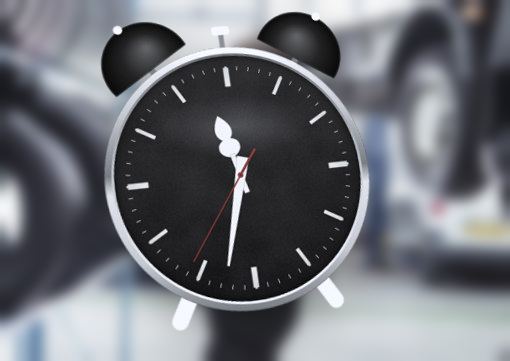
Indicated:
h=11 m=32 s=36
